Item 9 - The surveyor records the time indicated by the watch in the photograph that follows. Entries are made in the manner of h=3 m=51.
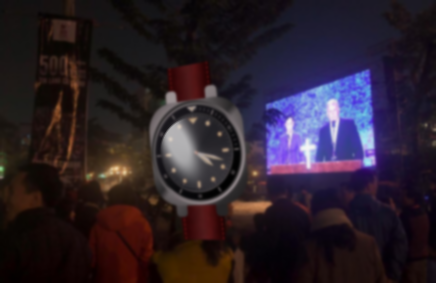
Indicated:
h=4 m=18
